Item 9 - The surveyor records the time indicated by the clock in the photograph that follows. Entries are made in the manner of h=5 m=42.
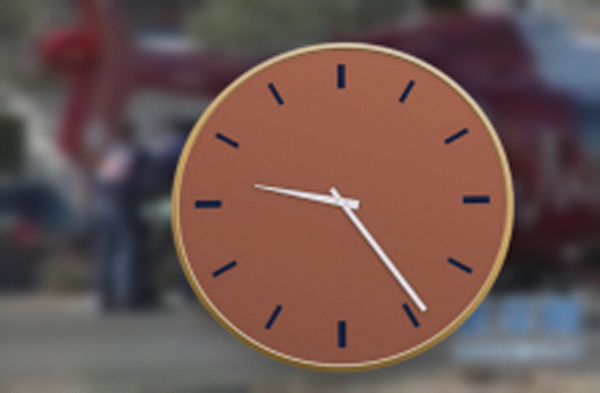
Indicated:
h=9 m=24
